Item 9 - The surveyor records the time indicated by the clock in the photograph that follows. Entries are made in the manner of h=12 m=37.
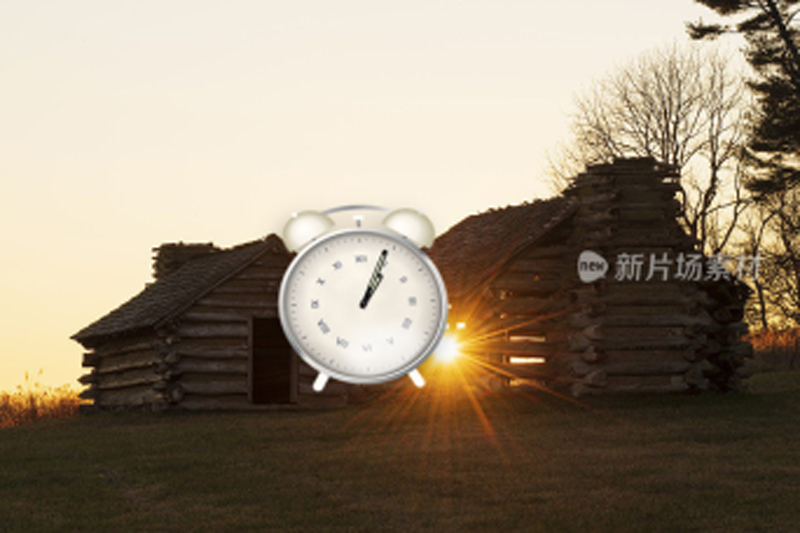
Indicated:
h=1 m=4
